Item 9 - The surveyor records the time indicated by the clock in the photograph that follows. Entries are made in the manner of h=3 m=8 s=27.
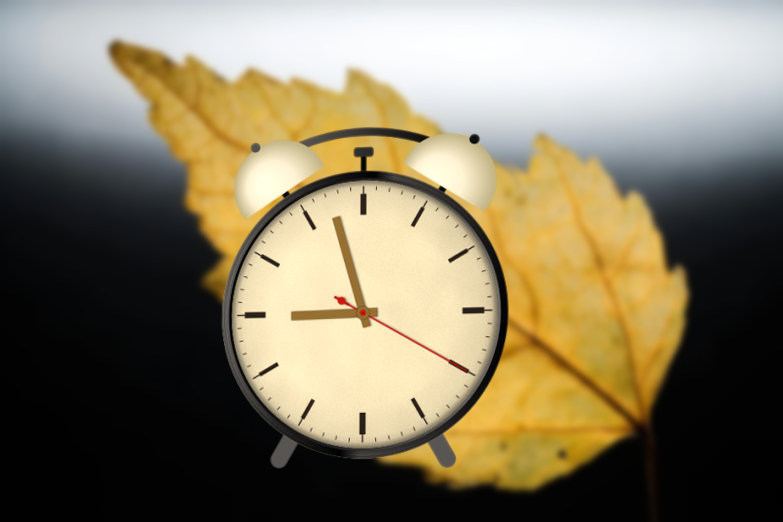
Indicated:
h=8 m=57 s=20
